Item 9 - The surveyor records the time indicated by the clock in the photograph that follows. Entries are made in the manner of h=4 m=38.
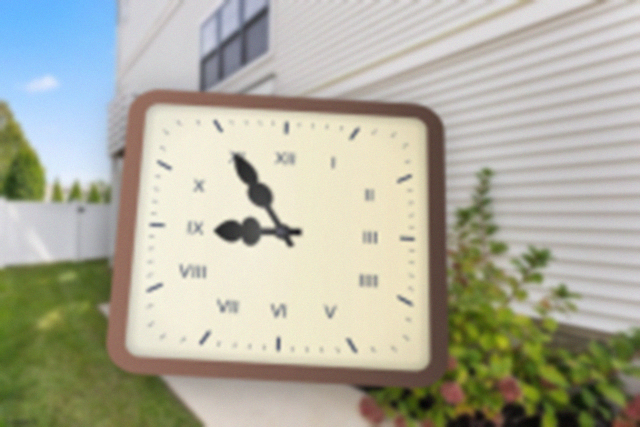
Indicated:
h=8 m=55
